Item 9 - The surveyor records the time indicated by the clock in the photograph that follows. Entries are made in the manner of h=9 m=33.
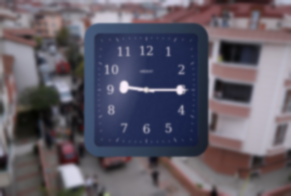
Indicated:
h=9 m=15
